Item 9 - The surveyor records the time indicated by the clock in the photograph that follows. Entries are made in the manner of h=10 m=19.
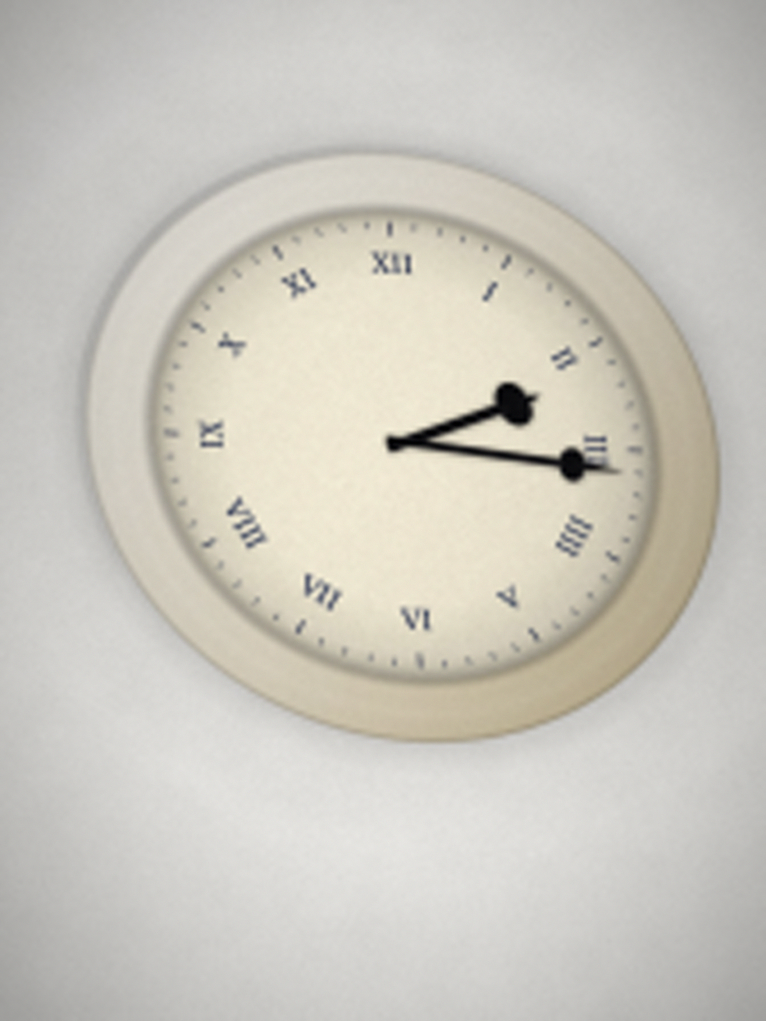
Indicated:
h=2 m=16
